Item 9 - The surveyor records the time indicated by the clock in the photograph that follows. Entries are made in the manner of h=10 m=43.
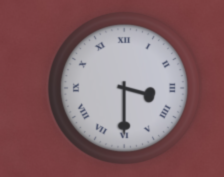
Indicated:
h=3 m=30
